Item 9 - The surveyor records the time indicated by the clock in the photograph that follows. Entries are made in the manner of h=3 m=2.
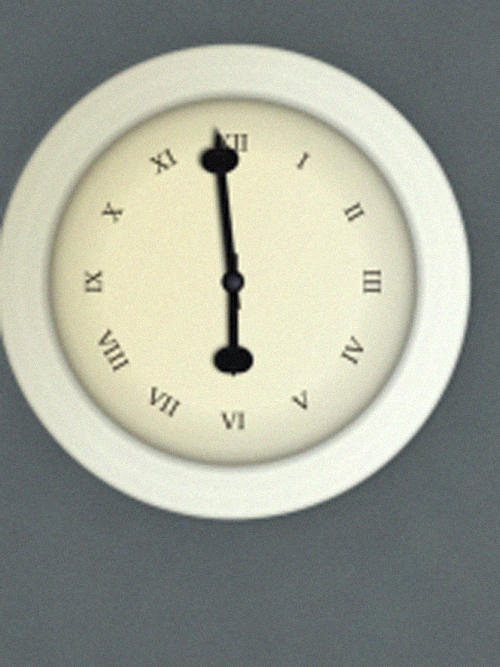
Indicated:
h=5 m=59
